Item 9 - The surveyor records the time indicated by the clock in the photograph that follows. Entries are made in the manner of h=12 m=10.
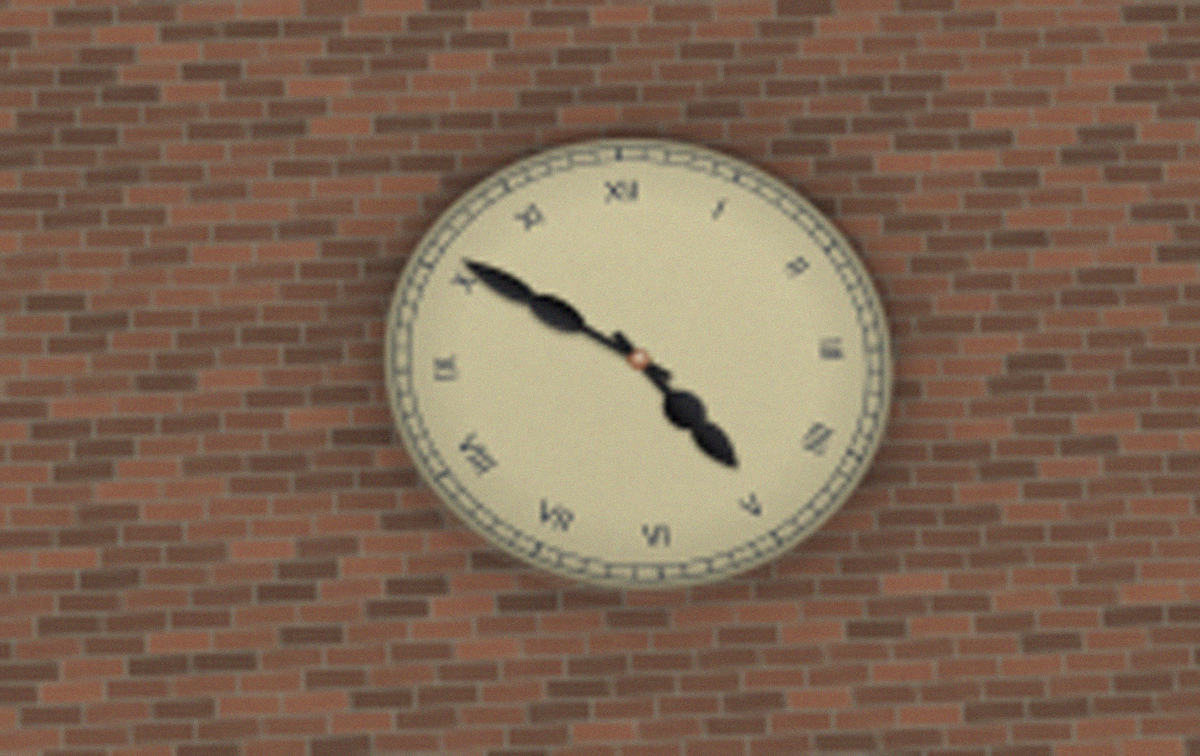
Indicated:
h=4 m=51
